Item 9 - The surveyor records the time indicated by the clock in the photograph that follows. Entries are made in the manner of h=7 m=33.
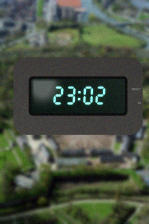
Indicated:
h=23 m=2
